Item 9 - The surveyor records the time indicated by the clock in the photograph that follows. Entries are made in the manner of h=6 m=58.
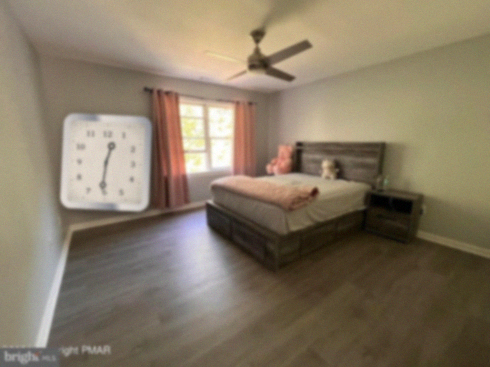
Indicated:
h=12 m=31
